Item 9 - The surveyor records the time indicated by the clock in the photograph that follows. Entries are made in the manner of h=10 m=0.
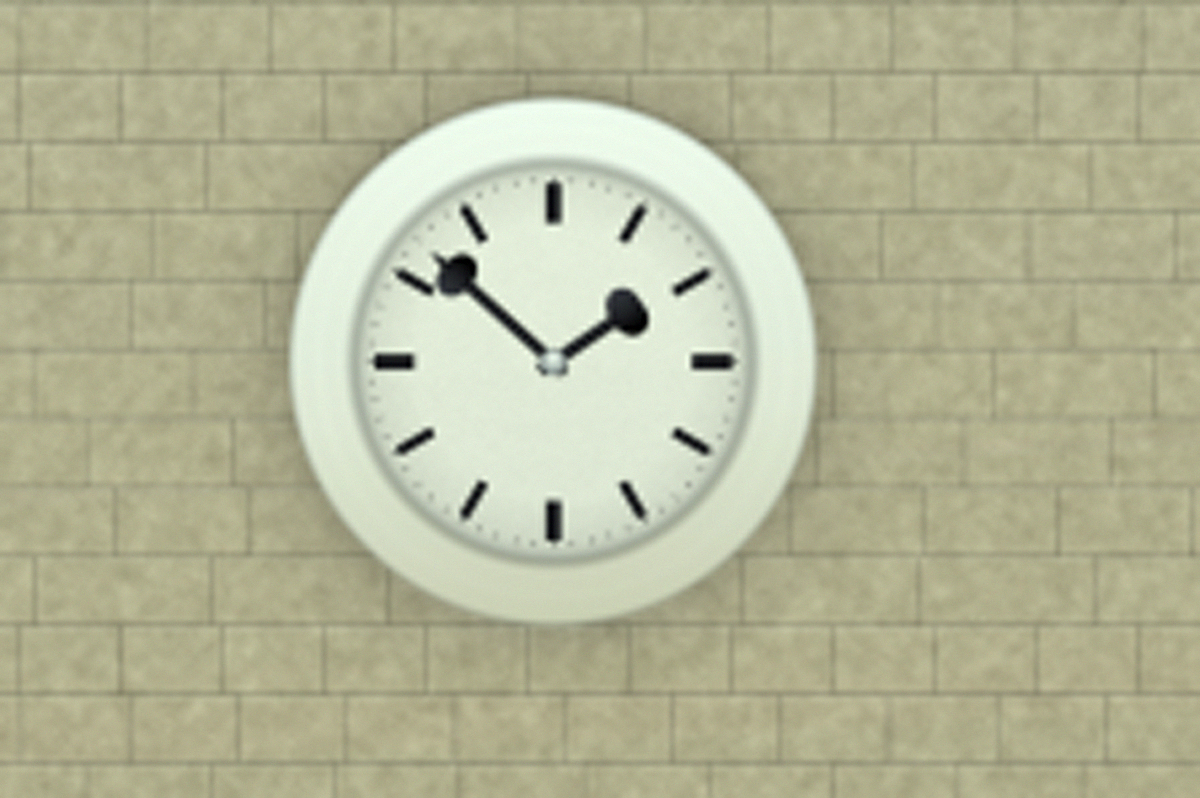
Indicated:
h=1 m=52
